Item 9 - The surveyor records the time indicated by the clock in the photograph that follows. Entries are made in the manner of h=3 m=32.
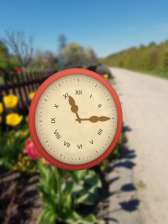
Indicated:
h=11 m=15
